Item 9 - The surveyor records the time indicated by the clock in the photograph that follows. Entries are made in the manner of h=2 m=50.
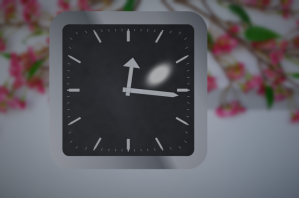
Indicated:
h=12 m=16
